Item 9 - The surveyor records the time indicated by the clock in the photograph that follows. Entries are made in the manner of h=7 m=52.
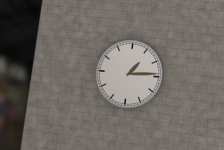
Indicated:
h=1 m=14
